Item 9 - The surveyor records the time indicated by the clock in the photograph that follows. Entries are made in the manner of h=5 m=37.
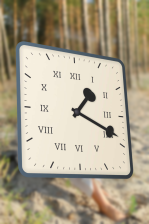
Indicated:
h=1 m=19
